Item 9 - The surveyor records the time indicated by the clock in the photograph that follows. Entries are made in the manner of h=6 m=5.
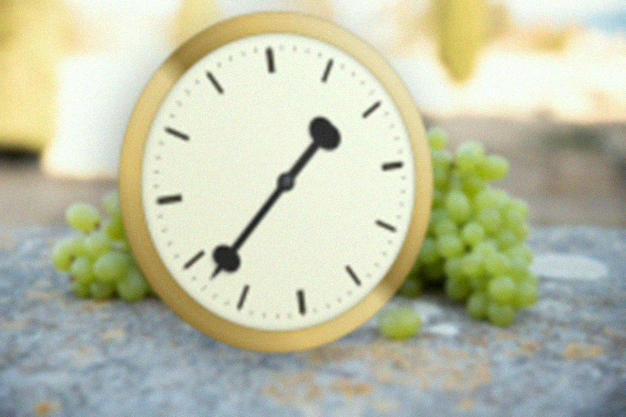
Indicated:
h=1 m=38
